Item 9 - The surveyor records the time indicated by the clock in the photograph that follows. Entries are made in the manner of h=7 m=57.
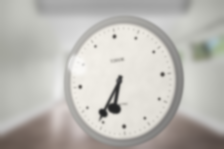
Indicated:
h=6 m=36
